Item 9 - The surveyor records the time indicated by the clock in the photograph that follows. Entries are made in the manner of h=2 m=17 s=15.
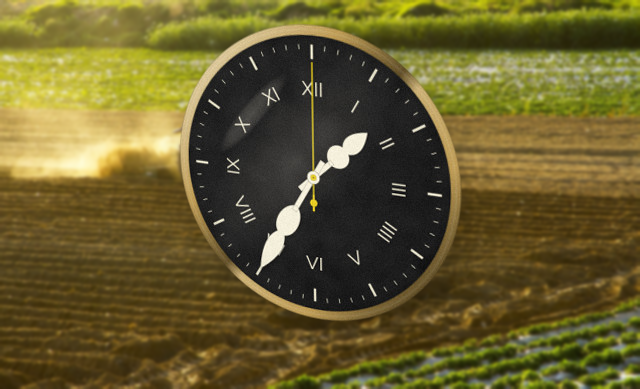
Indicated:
h=1 m=35 s=0
